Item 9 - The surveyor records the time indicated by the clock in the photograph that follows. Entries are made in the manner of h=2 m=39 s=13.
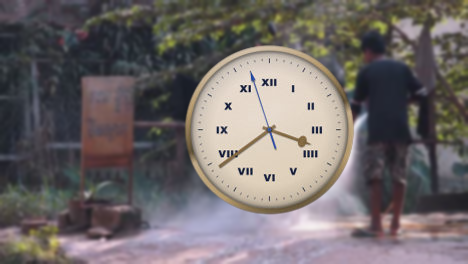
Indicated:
h=3 m=38 s=57
